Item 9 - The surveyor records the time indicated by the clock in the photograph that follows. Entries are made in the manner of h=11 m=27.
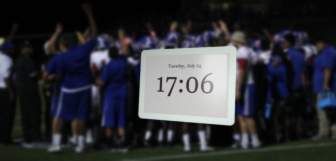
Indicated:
h=17 m=6
